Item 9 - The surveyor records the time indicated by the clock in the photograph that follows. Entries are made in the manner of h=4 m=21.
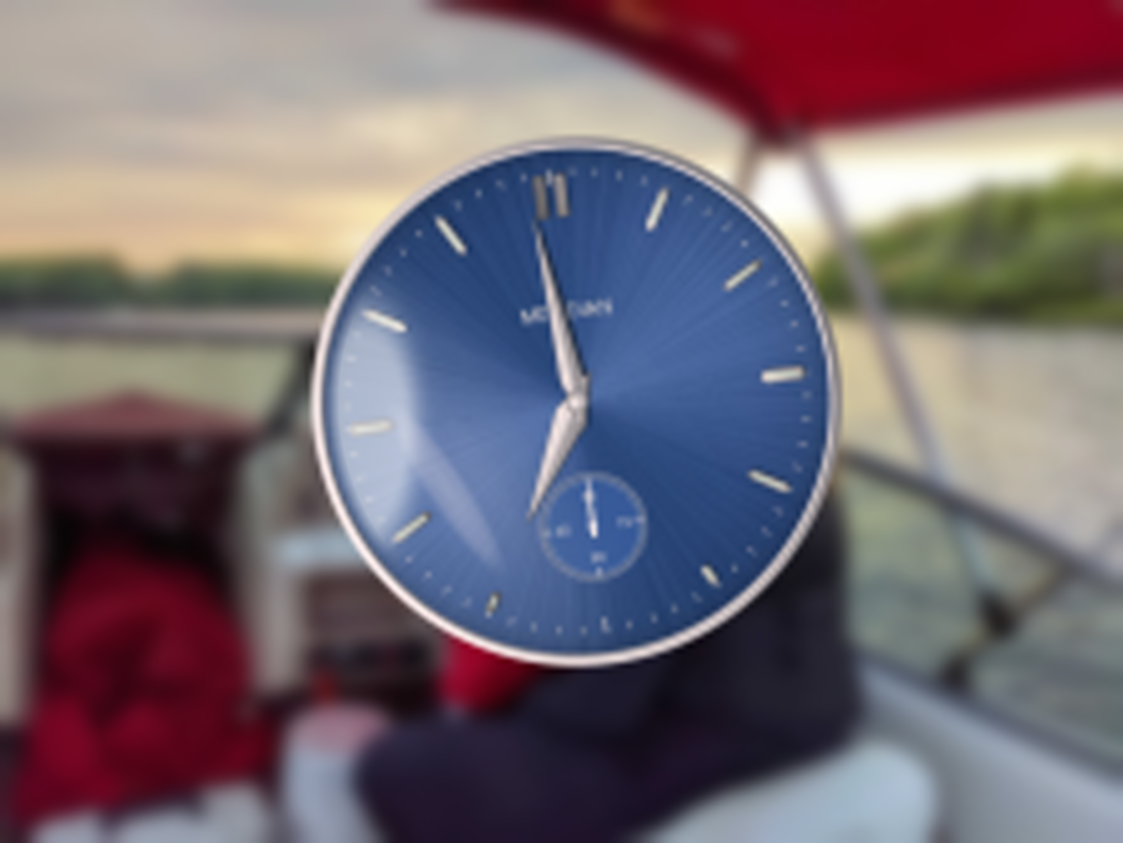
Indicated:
h=6 m=59
